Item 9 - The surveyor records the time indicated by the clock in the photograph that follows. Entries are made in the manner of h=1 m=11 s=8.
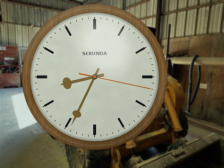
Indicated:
h=8 m=34 s=17
